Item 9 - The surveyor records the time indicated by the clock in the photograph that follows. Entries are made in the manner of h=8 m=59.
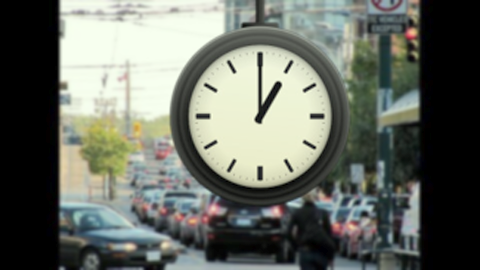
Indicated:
h=1 m=0
